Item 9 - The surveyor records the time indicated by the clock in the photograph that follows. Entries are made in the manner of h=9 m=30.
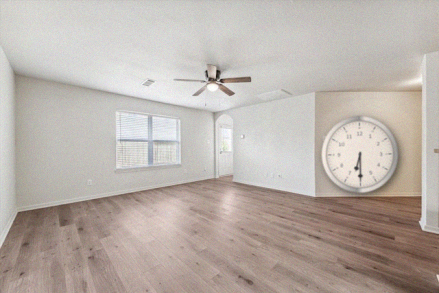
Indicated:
h=6 m=30
